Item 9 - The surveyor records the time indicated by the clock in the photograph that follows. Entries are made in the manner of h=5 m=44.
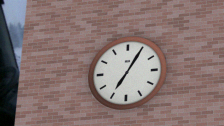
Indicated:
h=7 m=5
